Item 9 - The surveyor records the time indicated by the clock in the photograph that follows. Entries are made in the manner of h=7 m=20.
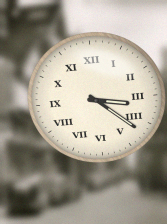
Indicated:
h=3 m=22
